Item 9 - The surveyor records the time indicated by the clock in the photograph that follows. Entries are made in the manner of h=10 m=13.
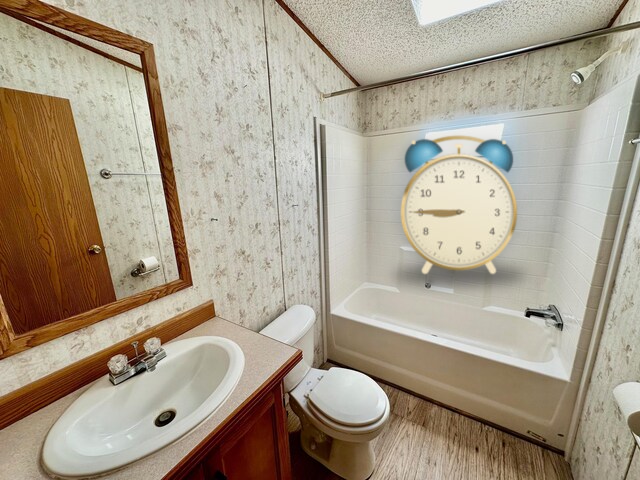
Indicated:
h=8 m=45
